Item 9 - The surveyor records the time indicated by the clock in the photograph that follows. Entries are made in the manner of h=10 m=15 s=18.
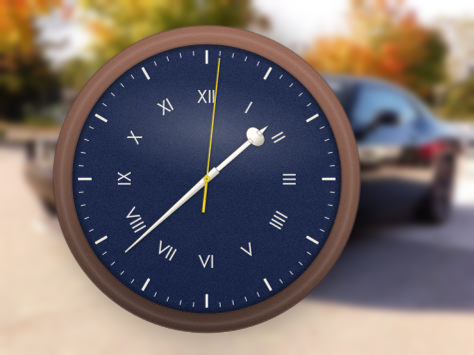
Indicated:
h=1 m=38 s=1
